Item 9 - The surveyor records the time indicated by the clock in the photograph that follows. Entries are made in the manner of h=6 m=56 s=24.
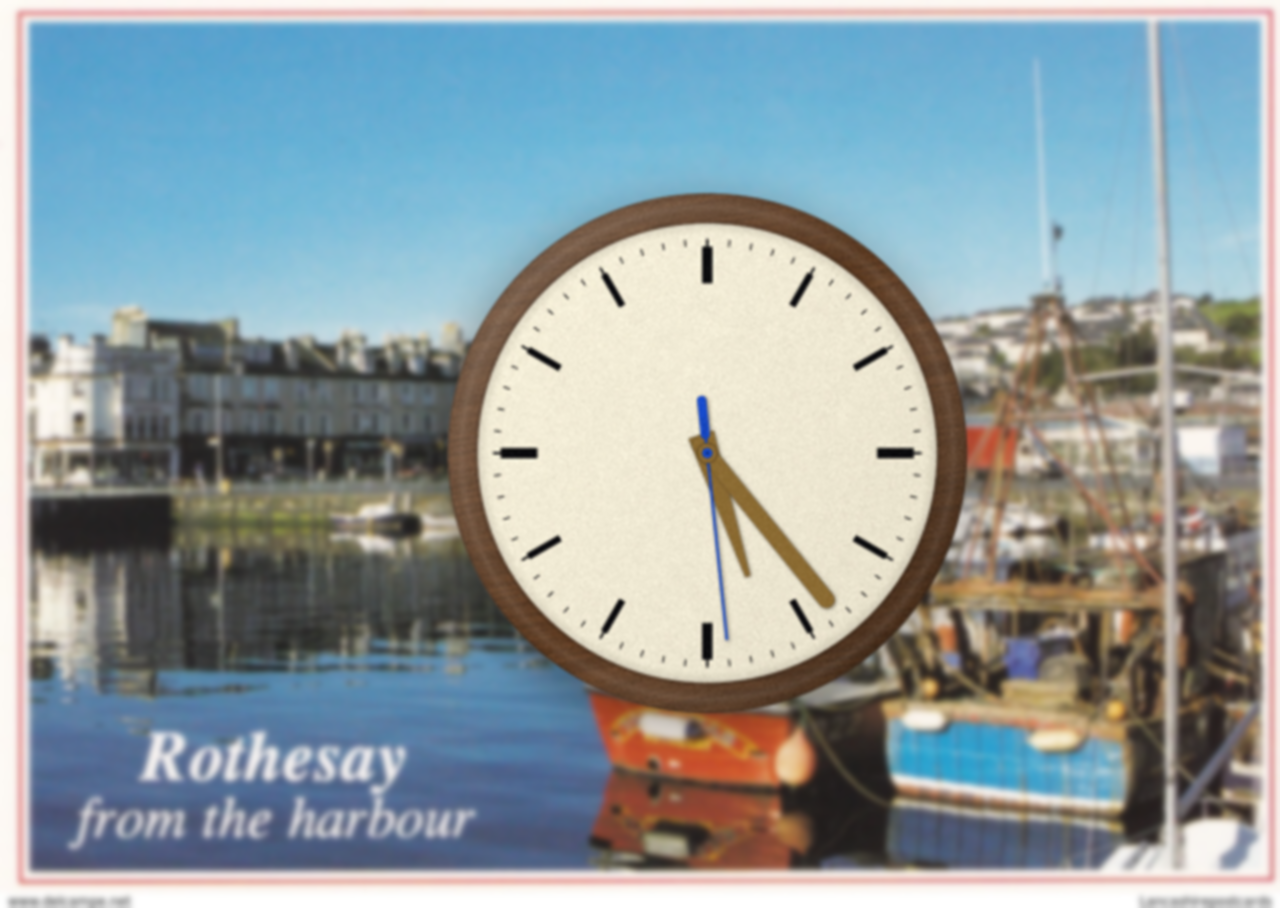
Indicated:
h=5 m=23 s=29
